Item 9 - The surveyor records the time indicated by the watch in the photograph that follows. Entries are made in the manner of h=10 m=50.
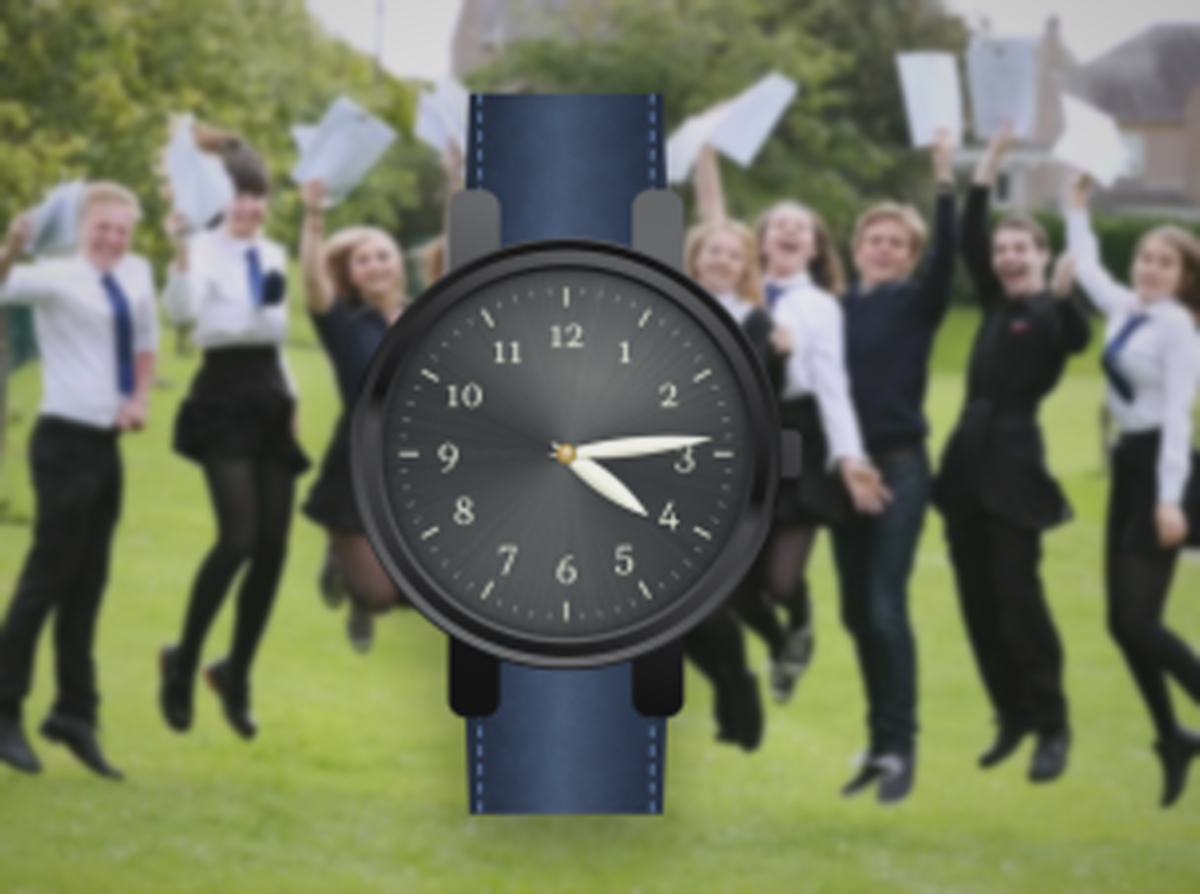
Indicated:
h=4 m=14
